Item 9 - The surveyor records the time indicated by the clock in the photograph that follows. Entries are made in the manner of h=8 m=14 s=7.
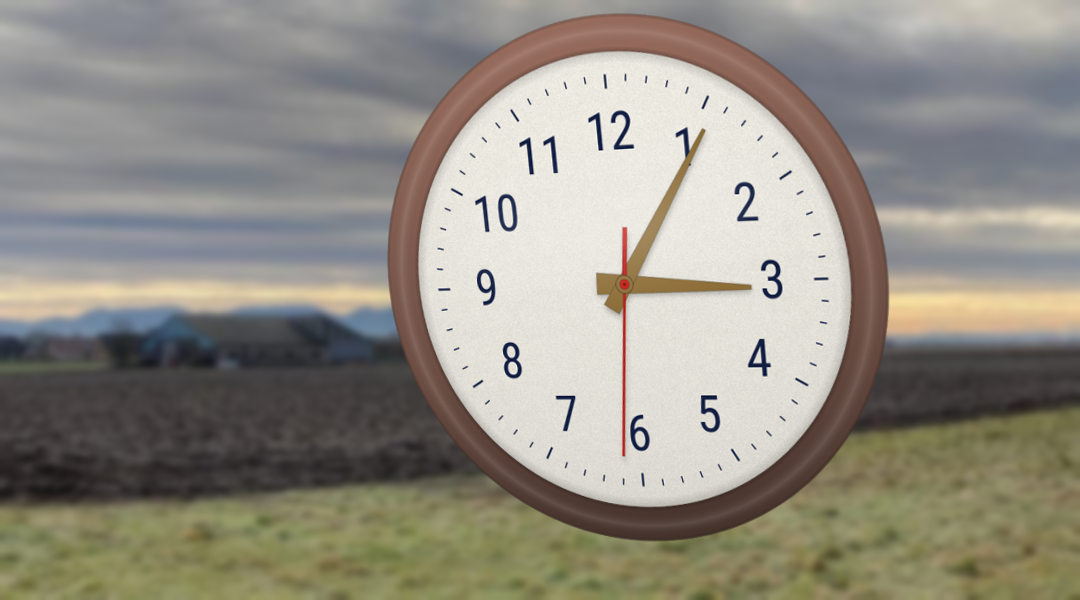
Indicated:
h=3 m=5 s=31
